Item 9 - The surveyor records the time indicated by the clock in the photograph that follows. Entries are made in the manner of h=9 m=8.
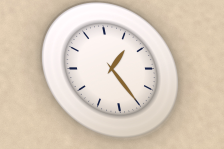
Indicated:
h=1 m=25
